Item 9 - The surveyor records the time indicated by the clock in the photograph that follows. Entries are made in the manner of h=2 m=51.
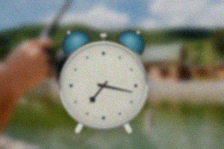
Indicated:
h=7 m=17
